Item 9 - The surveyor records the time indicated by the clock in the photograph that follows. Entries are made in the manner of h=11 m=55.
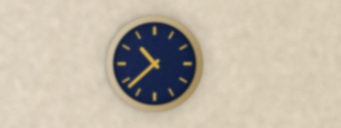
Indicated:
h=10 m=38
